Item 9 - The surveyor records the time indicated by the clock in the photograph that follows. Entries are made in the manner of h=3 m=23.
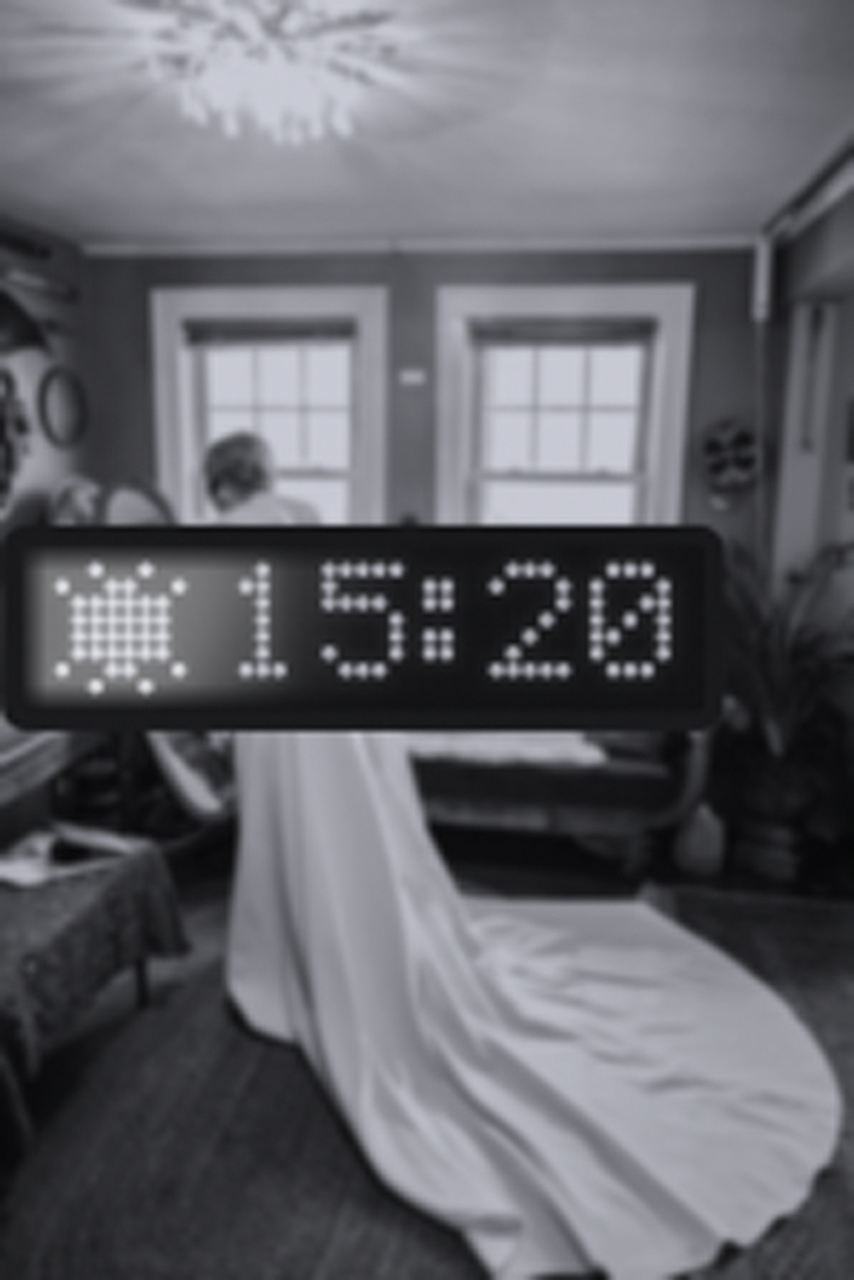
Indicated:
h=15 m=20
